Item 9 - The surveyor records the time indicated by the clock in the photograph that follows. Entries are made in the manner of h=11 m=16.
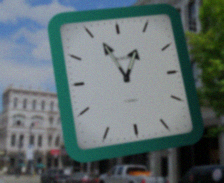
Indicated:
h=12 m=56
